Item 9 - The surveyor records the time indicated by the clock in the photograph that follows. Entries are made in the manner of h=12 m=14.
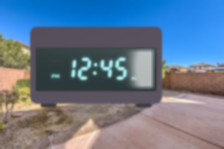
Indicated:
h=12 m=45
